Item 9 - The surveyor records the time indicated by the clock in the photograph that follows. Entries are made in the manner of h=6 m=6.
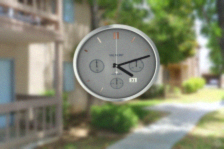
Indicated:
h=4 m=12
